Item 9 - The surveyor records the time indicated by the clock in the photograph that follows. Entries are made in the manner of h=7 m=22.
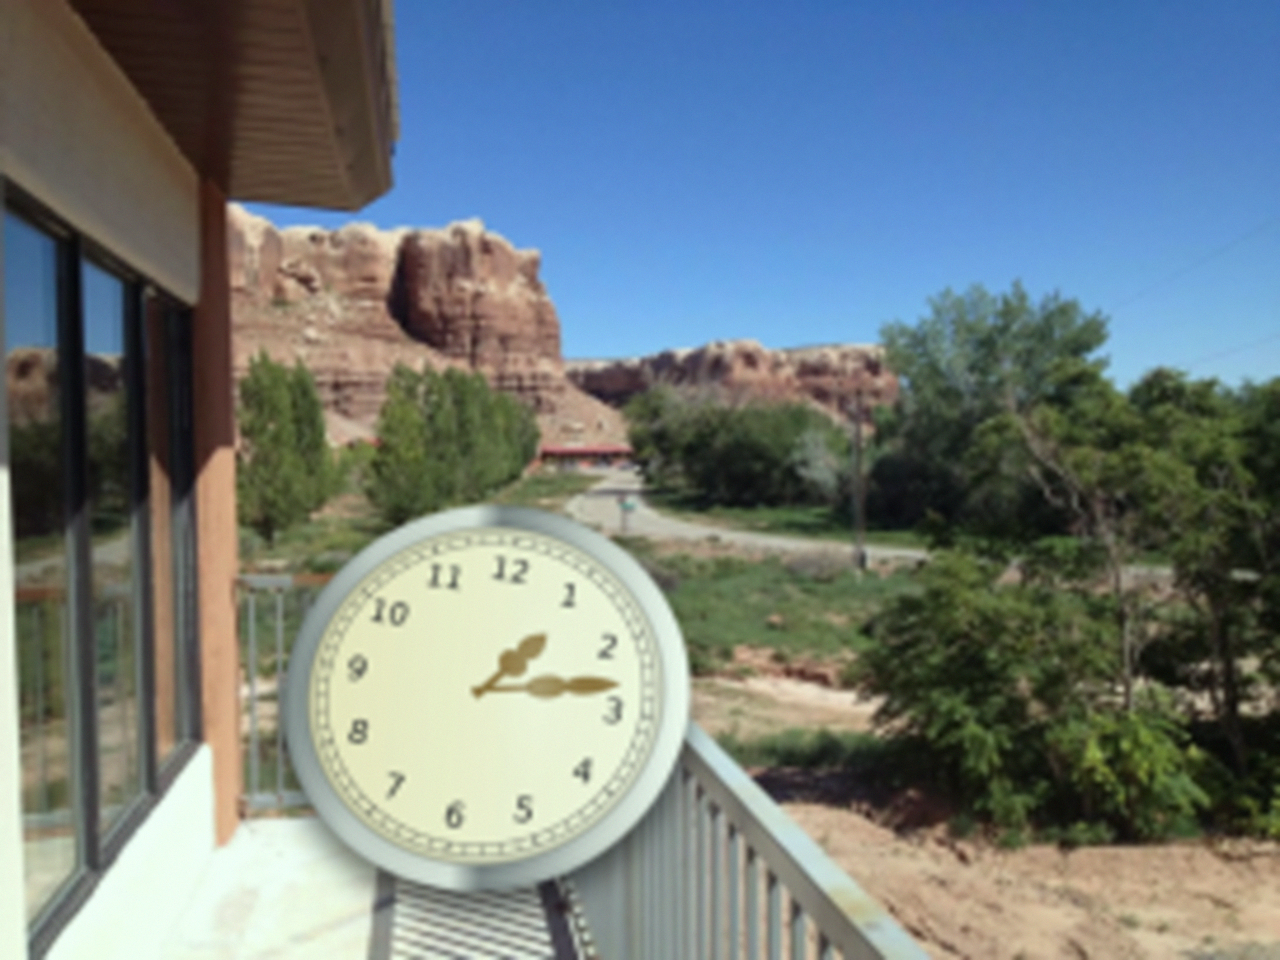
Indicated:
h=1 m=13
